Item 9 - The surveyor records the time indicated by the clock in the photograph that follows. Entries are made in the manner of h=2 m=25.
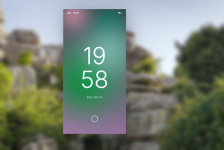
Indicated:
h=19 m=58
